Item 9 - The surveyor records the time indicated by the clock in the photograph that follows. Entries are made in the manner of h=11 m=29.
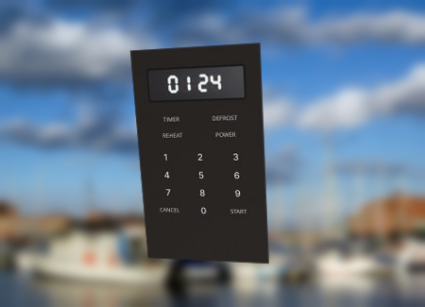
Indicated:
h=1 m=24
